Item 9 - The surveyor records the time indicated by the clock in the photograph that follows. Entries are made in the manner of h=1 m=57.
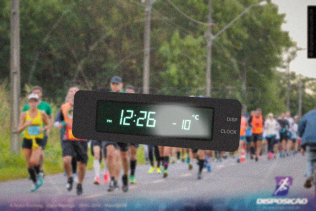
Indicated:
h=12 m=26
